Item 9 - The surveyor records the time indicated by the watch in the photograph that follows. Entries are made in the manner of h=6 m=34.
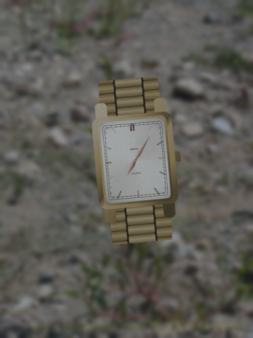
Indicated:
h=7 m=6
